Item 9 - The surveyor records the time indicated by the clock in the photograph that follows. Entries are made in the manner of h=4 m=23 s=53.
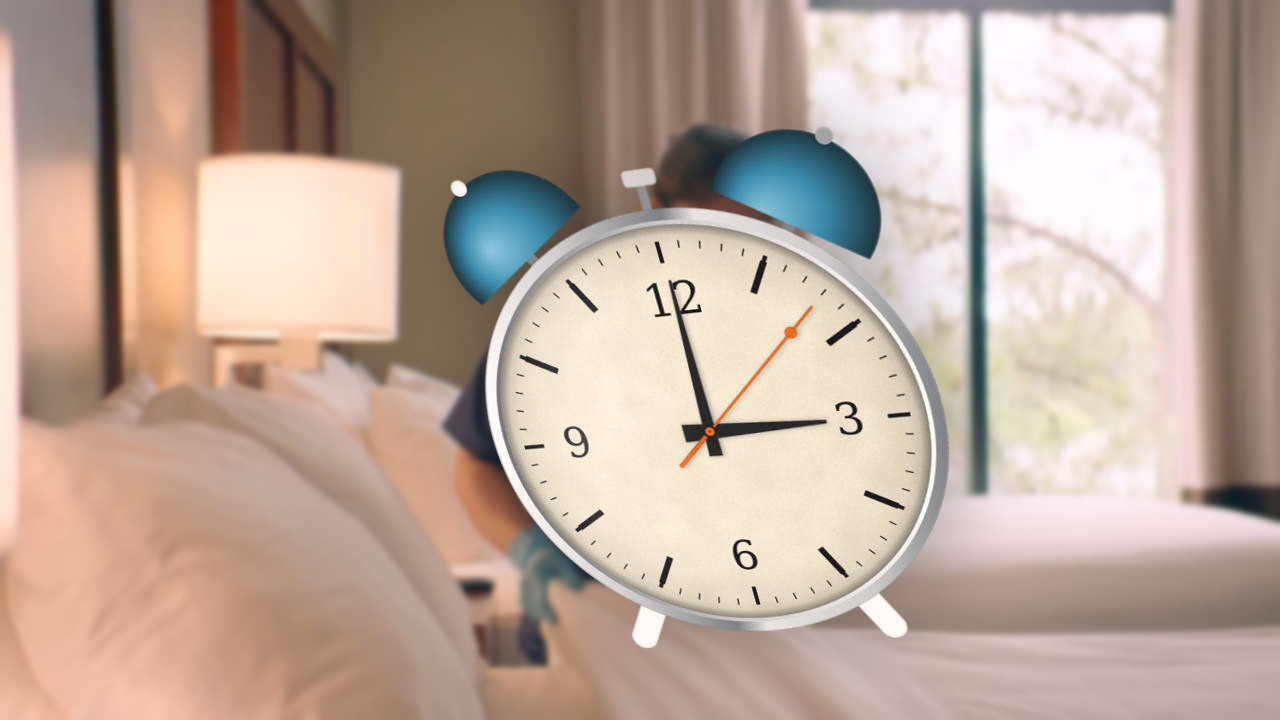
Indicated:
h=3 m=0 s=8
